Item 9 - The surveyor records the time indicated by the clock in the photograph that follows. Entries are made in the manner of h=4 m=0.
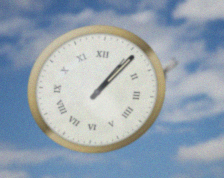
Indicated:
h=1 m=6
